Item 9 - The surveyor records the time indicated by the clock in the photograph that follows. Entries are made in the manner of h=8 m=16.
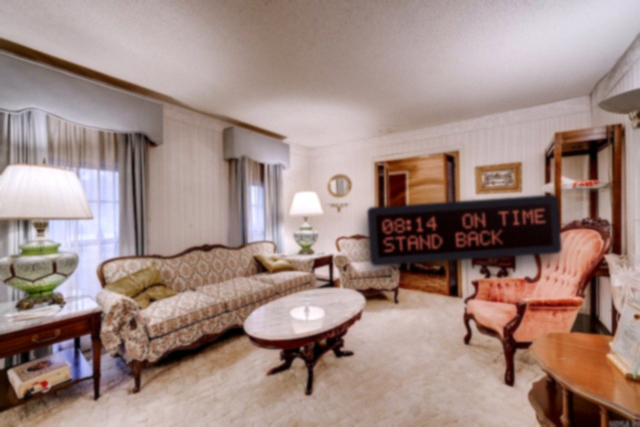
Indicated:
h=8 m=14
